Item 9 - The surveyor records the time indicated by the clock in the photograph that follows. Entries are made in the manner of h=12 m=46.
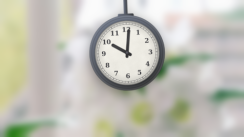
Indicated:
h=10 m=1
